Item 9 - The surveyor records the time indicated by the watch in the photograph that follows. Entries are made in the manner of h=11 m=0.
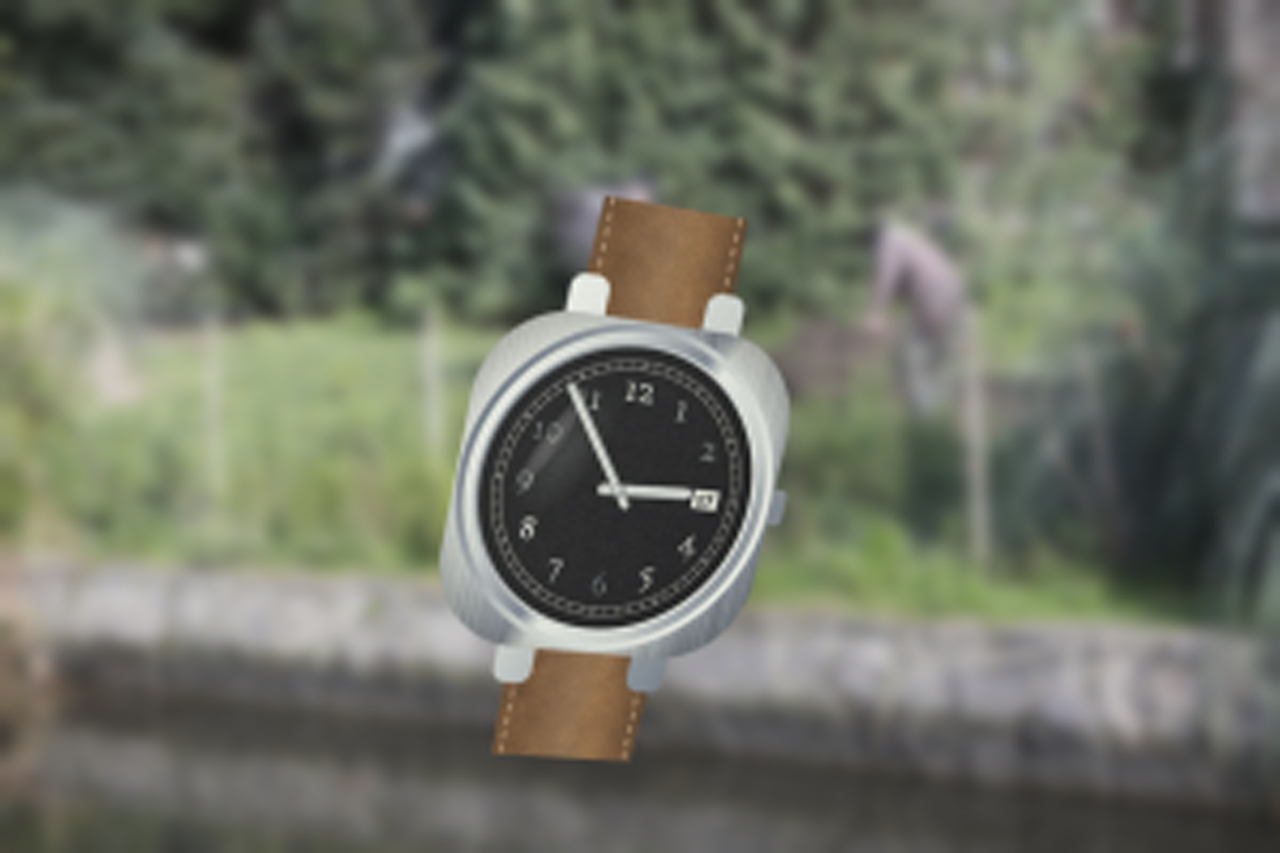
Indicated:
h=2 m=54
